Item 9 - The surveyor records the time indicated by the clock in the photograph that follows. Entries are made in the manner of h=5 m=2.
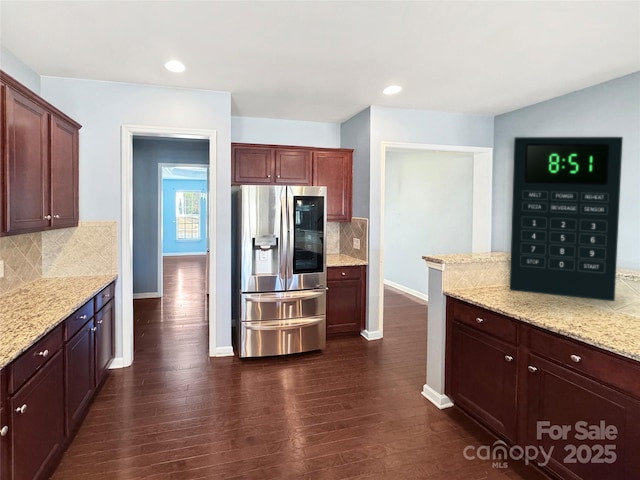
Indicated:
h=8 m=51
